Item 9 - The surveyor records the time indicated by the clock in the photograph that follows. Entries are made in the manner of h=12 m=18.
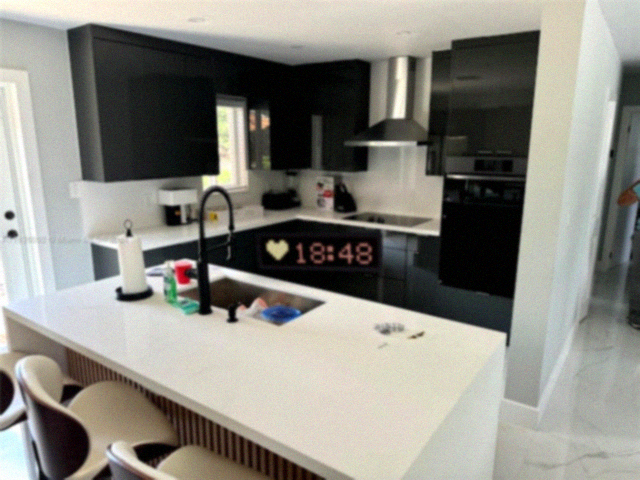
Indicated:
h=18 m=48
